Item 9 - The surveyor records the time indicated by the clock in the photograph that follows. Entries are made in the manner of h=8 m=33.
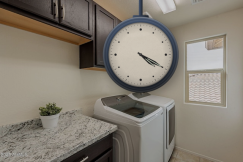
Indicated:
h=4 m=20
